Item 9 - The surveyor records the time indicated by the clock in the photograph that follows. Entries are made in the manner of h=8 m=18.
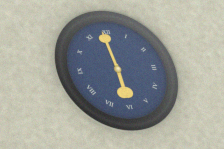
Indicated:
h=5 m=59
